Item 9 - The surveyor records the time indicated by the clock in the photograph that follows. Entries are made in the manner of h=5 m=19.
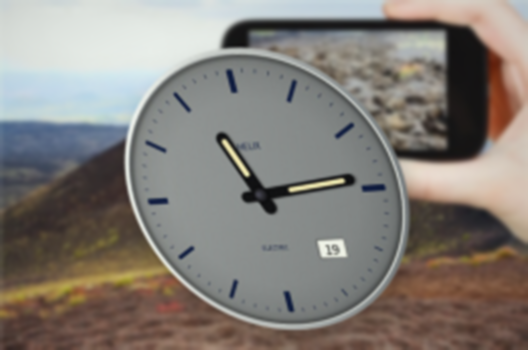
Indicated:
h=11 m=14
